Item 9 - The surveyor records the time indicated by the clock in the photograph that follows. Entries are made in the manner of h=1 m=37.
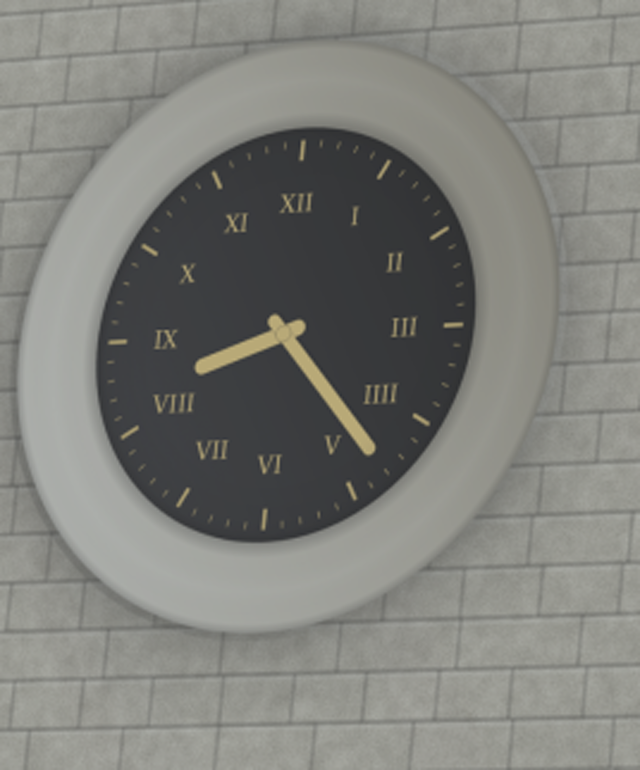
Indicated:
h=8 m=23
